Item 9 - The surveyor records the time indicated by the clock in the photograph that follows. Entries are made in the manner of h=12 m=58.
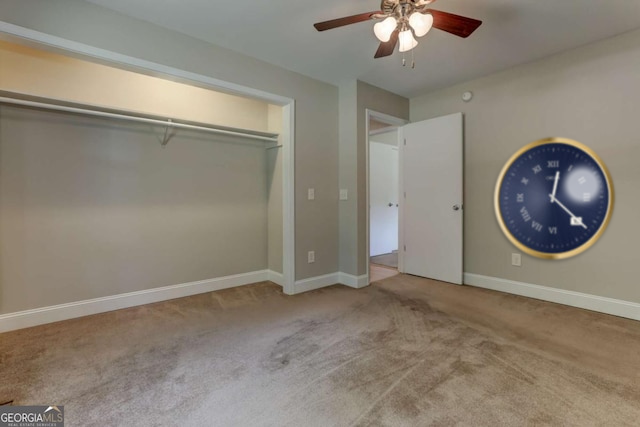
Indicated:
h=12 m=22
